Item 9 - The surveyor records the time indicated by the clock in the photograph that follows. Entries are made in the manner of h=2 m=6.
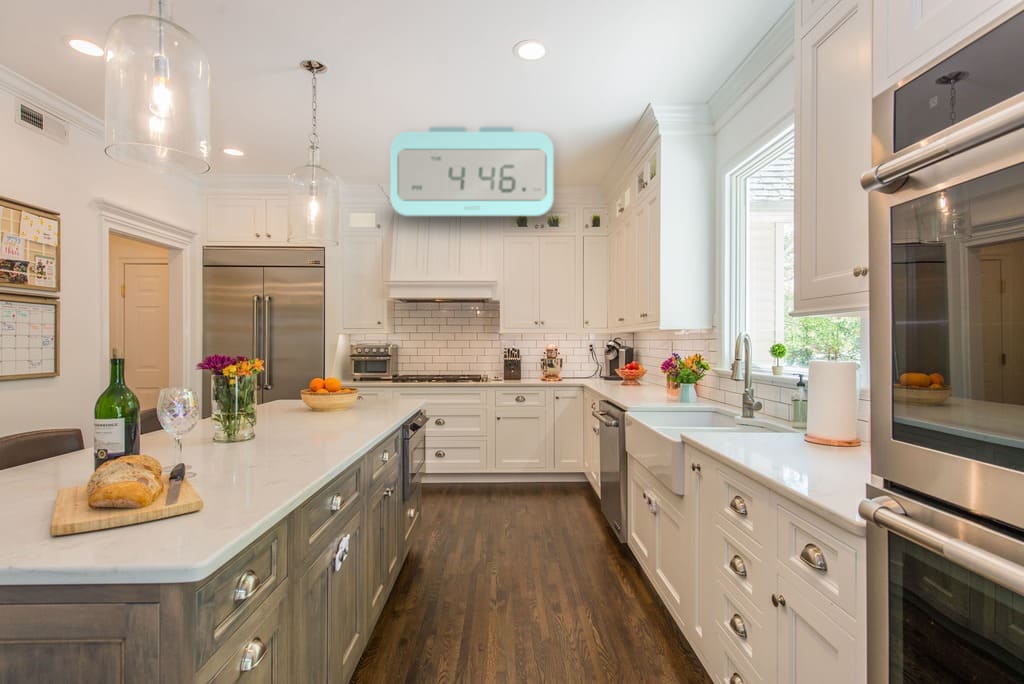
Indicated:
h=4 m=46
